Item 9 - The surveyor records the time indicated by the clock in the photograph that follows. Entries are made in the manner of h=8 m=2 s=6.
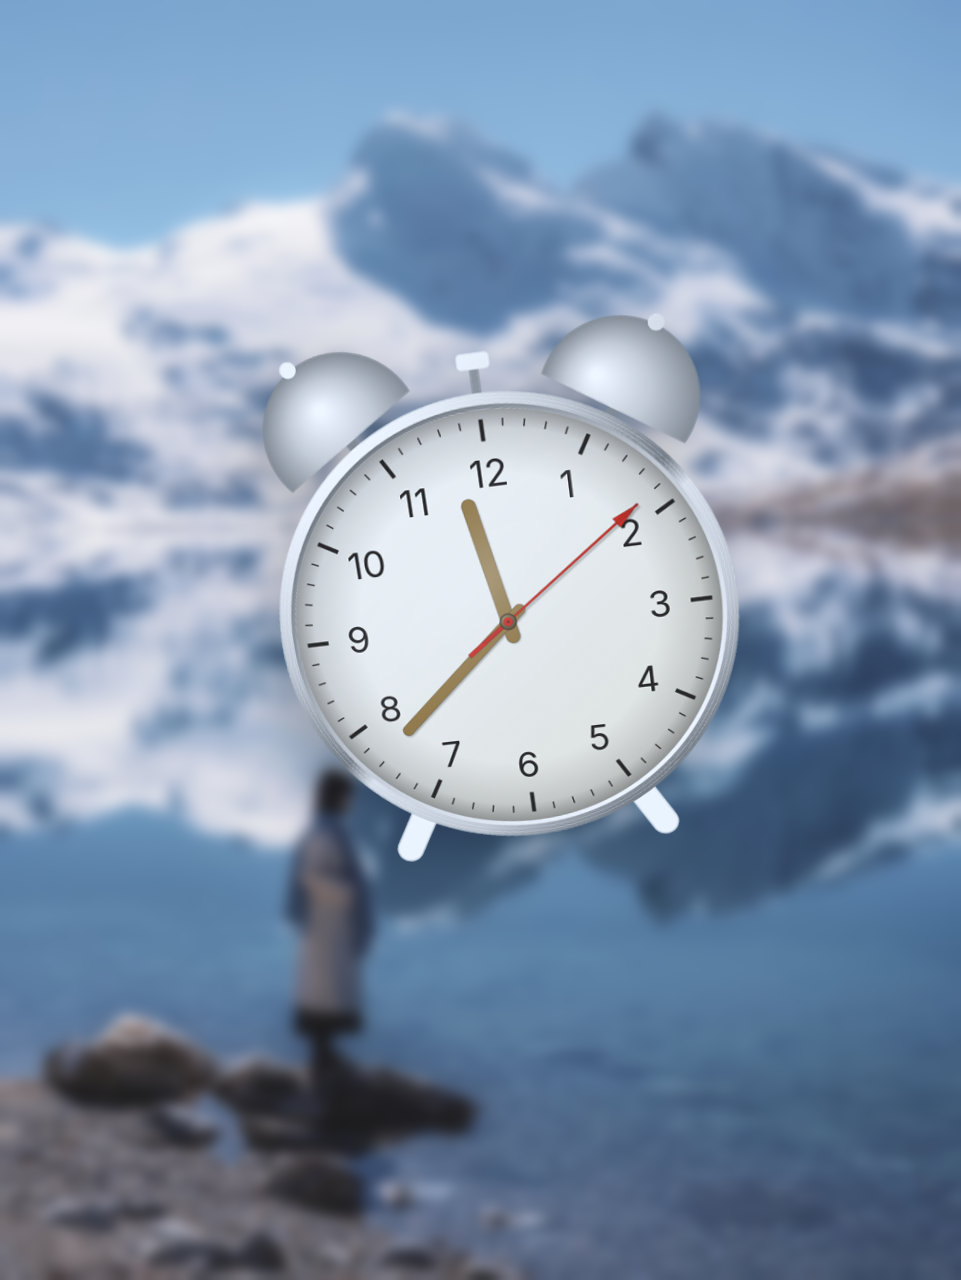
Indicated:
h=11 m=38 s=9
